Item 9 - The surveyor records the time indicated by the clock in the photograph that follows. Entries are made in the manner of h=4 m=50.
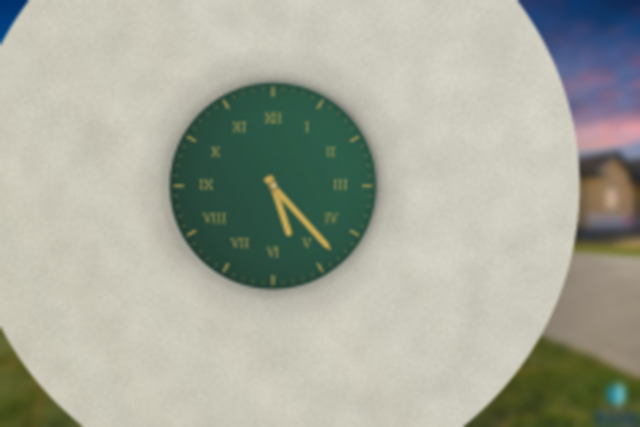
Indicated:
h=5 m=23
